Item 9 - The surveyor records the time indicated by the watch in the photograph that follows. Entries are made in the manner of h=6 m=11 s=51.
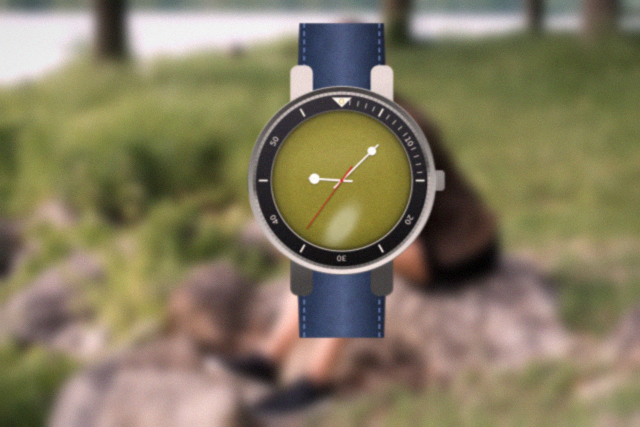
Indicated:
h=9 m=7 s=36
